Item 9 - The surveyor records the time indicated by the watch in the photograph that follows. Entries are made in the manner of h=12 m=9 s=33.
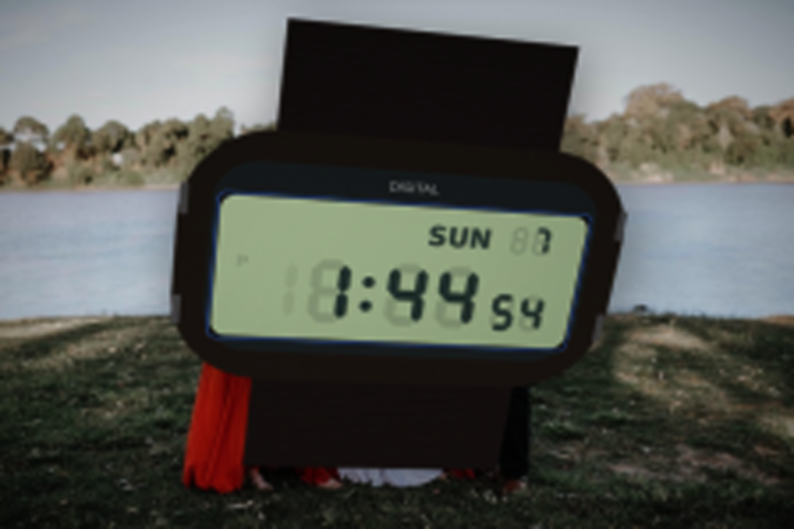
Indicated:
h=1 m=44 s=54
